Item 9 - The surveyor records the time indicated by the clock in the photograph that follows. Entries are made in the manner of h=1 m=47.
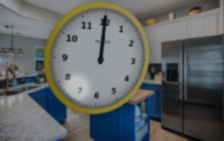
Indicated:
h=12 m=0
